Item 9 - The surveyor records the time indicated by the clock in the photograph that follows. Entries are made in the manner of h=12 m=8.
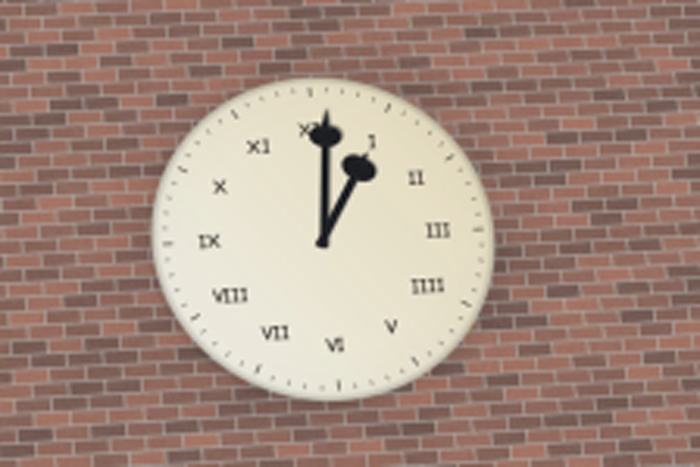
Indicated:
h=1 m=1
